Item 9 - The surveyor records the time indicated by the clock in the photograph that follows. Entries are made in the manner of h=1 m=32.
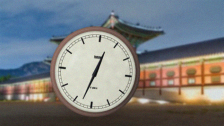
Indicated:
h=12 m=33
